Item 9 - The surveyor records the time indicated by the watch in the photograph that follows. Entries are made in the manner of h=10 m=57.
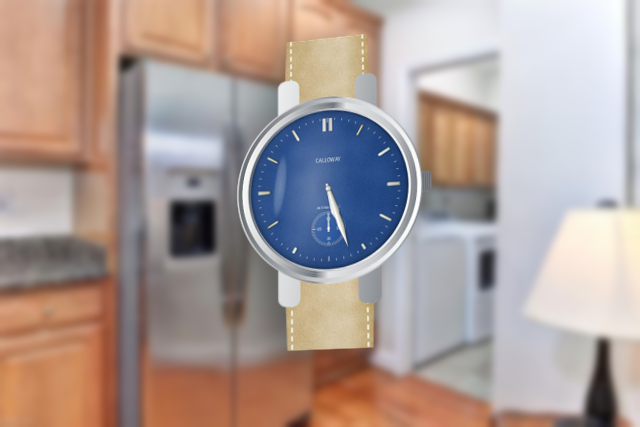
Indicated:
h=5 m=27
